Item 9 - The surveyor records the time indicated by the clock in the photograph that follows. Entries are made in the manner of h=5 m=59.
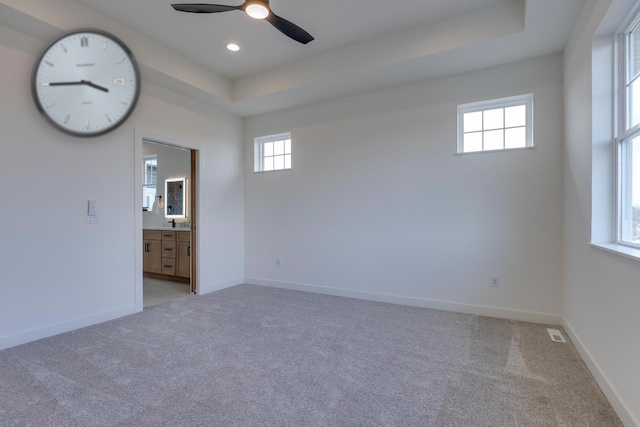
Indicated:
h=3 m=45
